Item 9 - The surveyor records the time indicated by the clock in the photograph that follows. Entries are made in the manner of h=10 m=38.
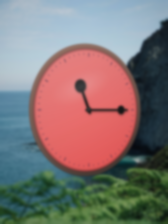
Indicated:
h=11 m=15
